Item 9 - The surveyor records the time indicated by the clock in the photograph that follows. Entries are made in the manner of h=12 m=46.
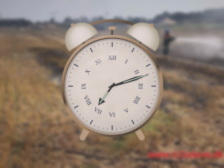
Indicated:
h=7 m=12
